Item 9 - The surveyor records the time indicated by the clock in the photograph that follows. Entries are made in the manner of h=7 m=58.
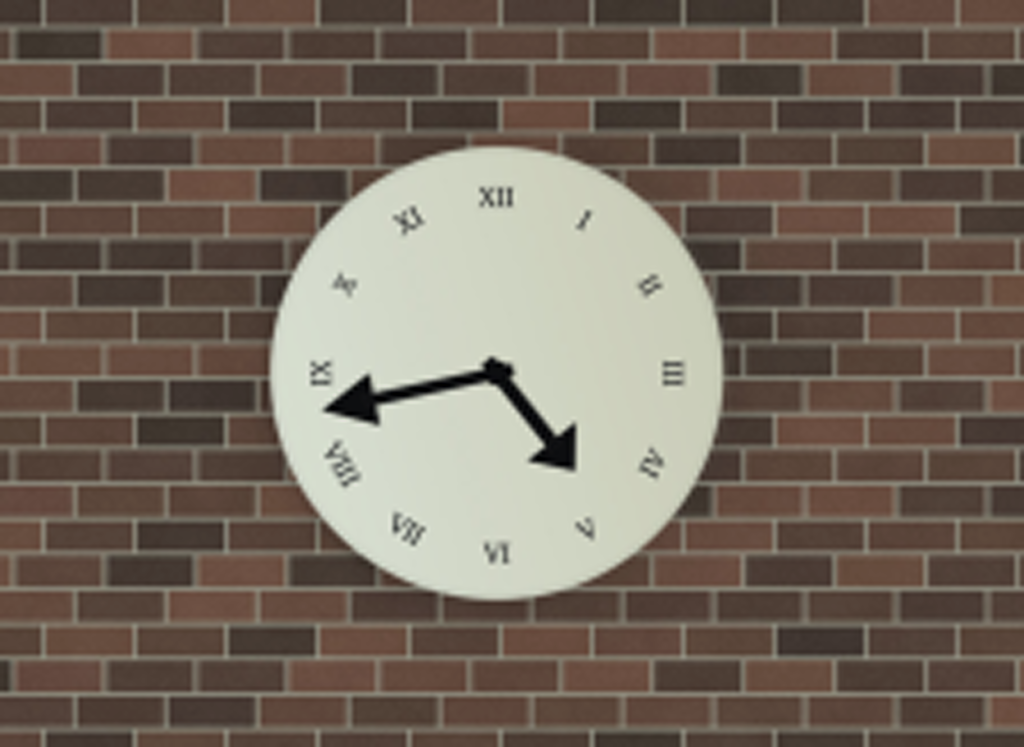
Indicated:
h=4 m=43
